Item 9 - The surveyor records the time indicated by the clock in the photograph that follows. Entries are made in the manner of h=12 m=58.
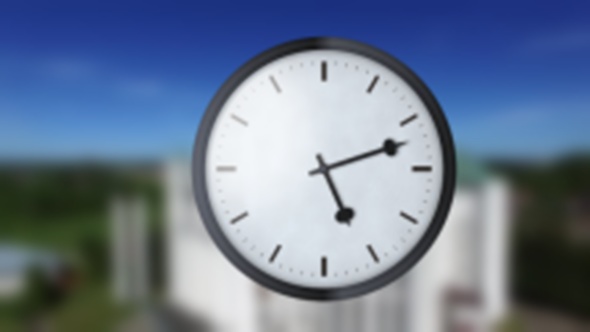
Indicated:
h=5 m=12
